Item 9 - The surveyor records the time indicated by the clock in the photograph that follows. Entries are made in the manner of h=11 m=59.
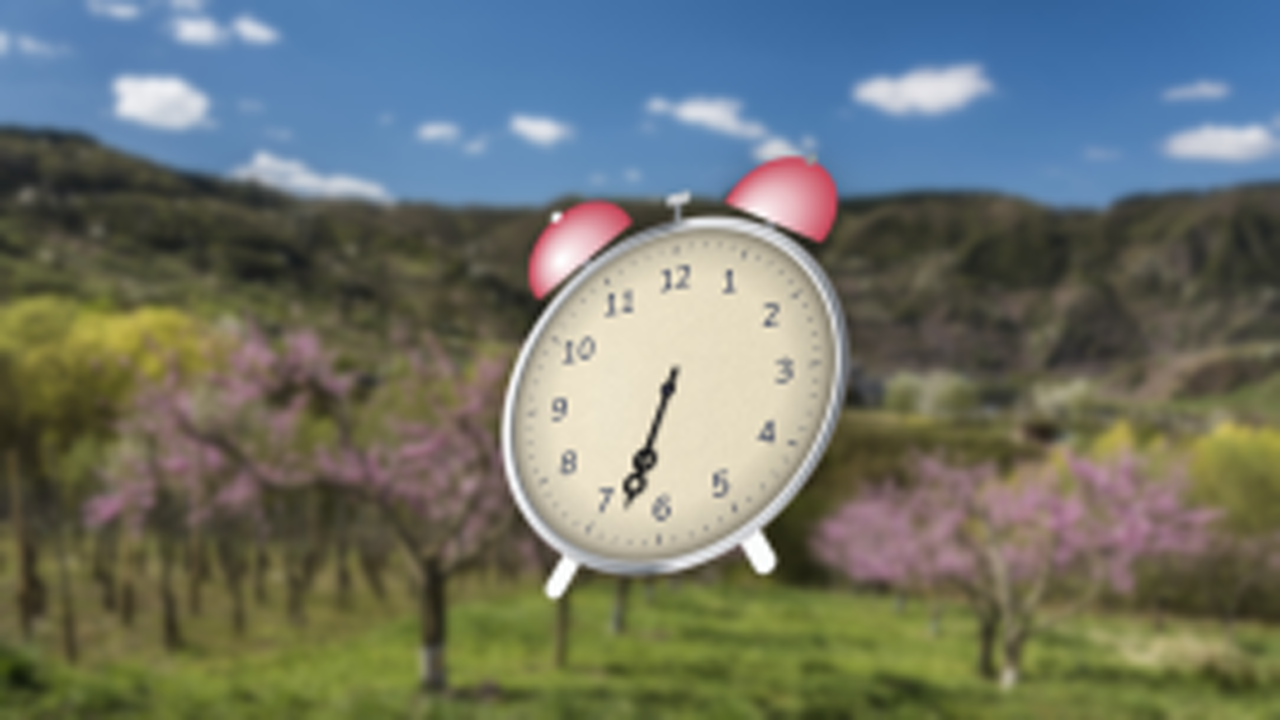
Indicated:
h=6 m=33
